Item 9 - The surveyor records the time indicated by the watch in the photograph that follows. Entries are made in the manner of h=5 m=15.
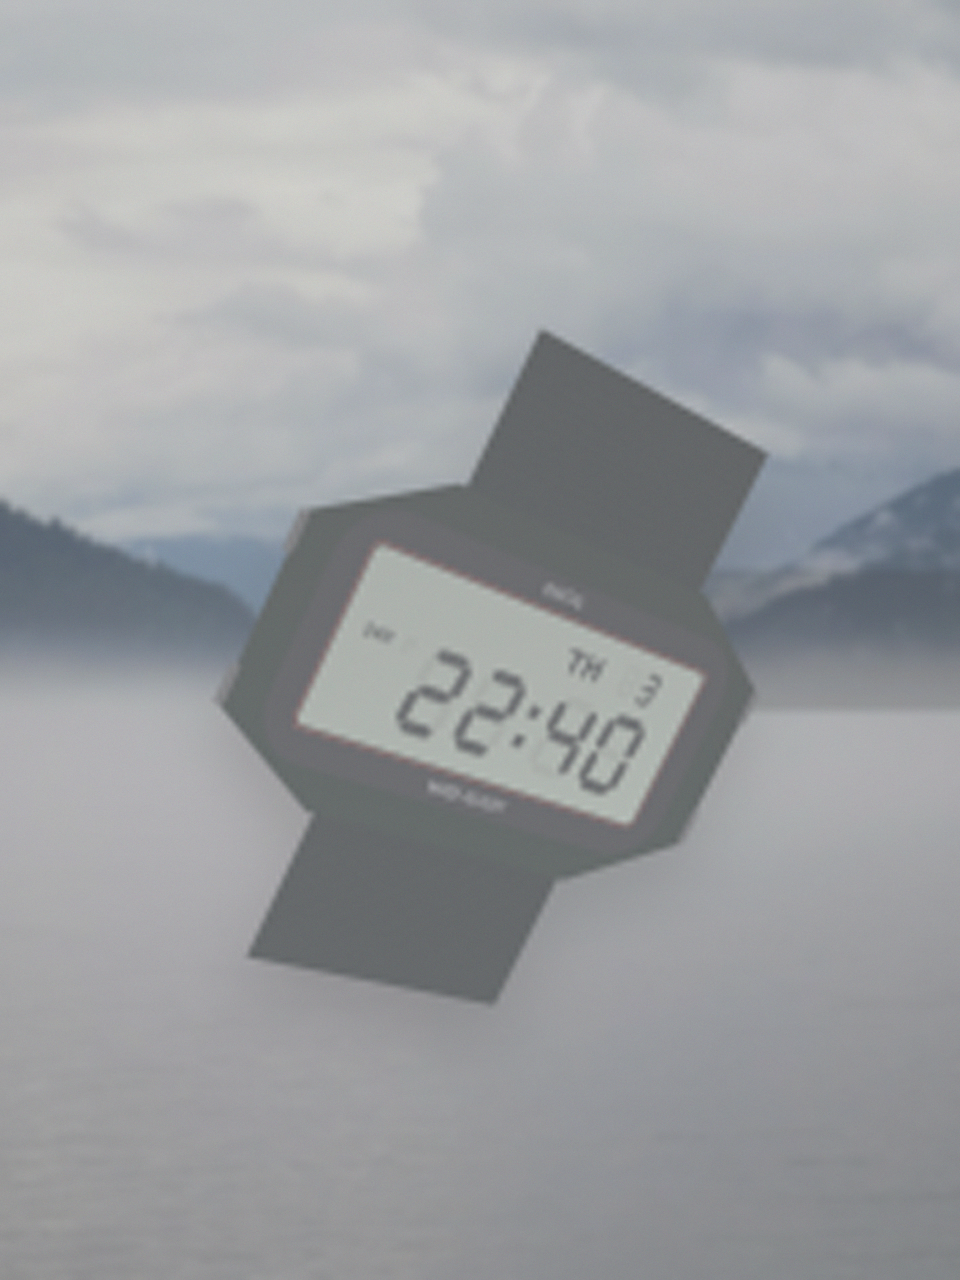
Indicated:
h=22 m=40
